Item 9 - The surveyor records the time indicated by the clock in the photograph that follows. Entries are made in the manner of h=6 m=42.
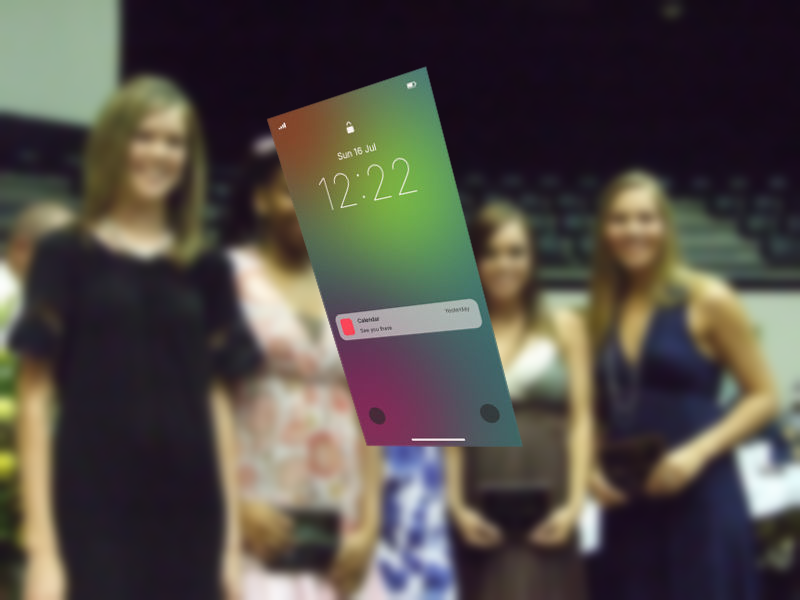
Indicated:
h=12 m=22
